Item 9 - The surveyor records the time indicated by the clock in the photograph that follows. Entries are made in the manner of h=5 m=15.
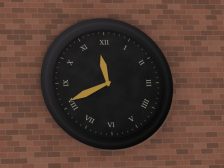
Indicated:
h=11 m=41
